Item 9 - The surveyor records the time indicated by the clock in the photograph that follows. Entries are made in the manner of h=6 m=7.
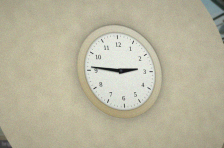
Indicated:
h=2 m=46
